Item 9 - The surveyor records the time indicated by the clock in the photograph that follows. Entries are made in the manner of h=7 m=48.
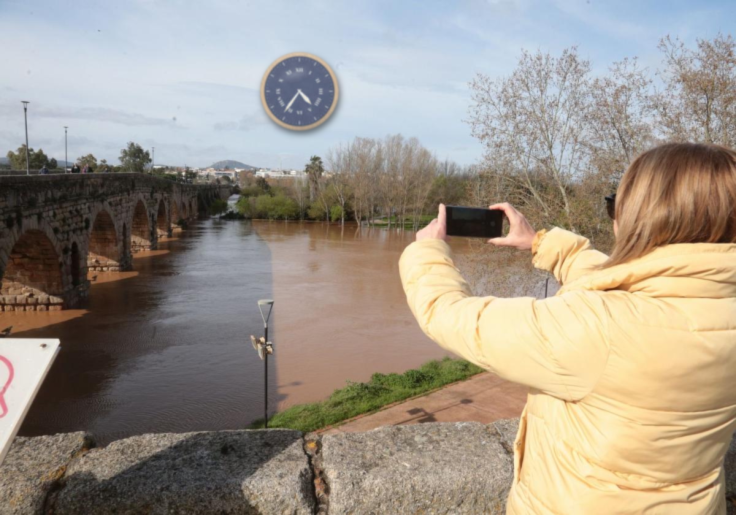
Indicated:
h=4 m=36
